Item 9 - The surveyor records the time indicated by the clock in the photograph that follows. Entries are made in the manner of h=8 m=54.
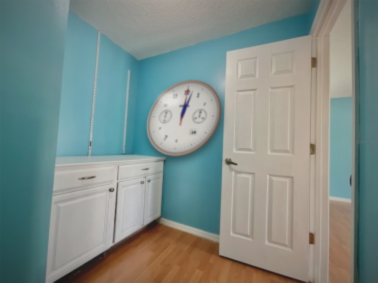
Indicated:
h=12 m=2
